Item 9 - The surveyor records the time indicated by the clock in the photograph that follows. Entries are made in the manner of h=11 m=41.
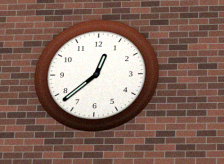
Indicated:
h=12 m=38
